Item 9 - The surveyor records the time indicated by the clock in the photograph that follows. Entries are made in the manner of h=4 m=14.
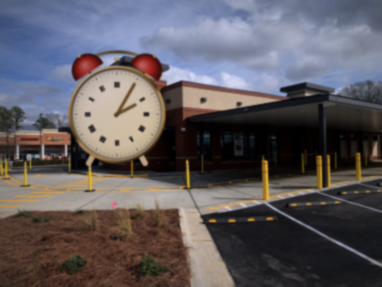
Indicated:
h=2 m=5
